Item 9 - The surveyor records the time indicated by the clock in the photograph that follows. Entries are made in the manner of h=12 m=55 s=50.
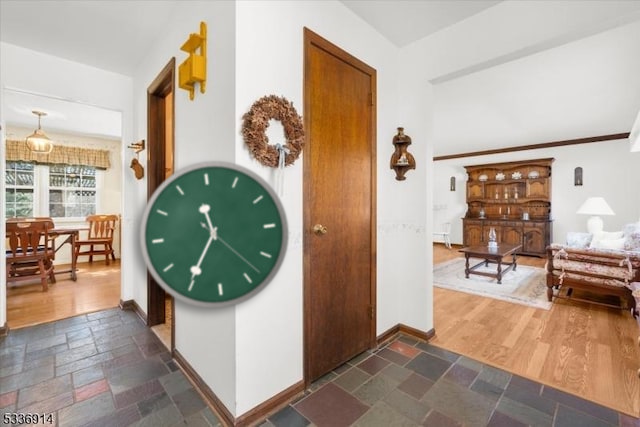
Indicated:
h=11 m=35 s=23
